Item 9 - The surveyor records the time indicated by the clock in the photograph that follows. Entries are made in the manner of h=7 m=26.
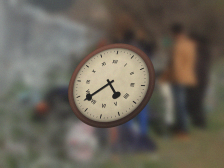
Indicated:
h=4 m=38
